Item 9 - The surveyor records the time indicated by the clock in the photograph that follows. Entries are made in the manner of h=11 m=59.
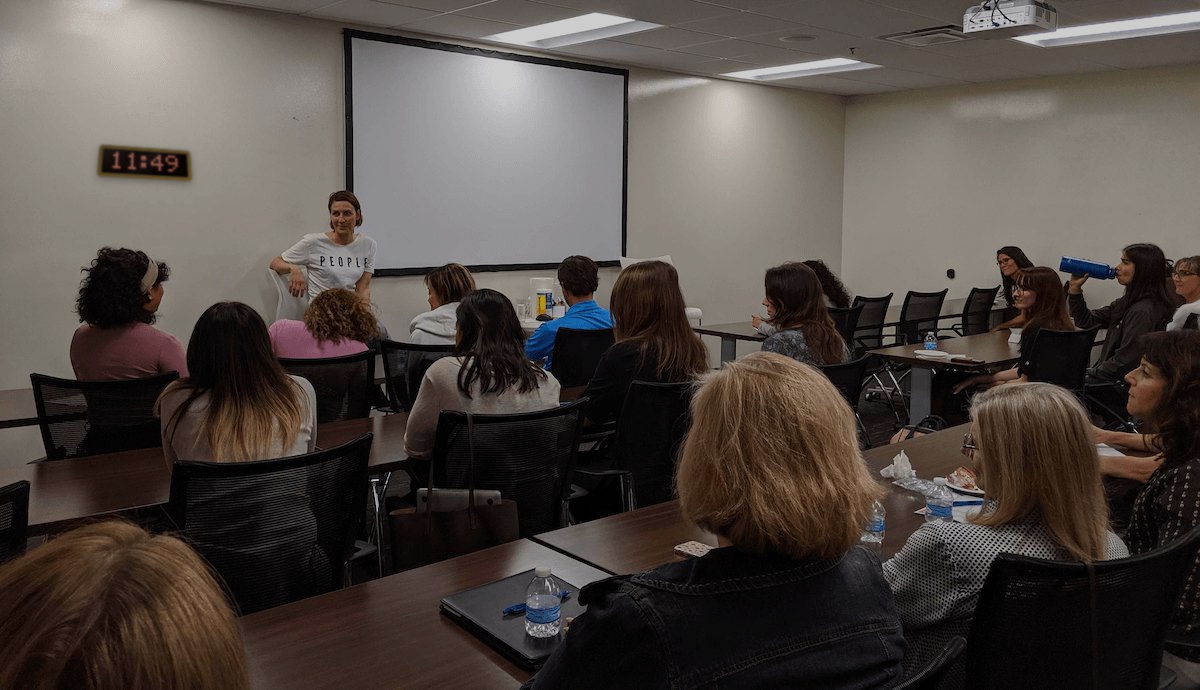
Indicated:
h=11 m=49
